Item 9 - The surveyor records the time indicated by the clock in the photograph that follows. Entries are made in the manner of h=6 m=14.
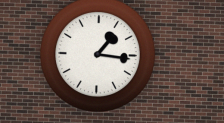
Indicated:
h=1 m=16
